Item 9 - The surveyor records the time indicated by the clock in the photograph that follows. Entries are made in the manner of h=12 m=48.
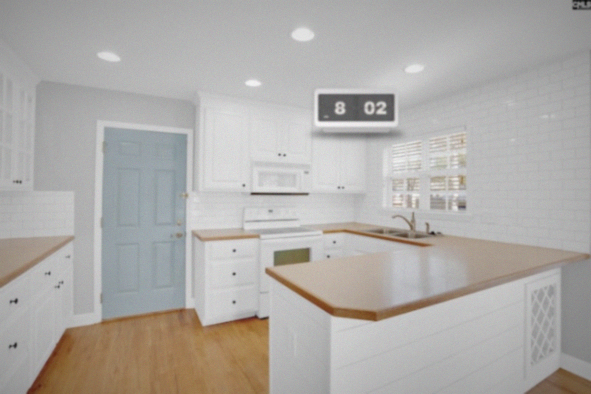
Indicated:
h=8 m=2
